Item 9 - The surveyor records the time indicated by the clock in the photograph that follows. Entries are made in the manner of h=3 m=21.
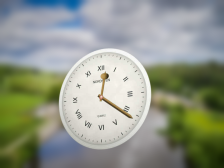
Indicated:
h=12 m=21
